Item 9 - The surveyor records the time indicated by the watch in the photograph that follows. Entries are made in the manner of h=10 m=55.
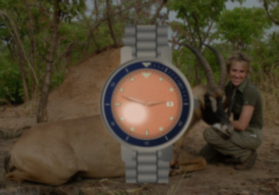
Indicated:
h=2 m=48
